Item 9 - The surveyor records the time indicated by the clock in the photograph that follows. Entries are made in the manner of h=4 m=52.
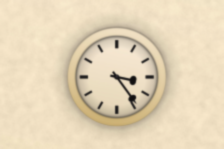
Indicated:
h=3 m=24
